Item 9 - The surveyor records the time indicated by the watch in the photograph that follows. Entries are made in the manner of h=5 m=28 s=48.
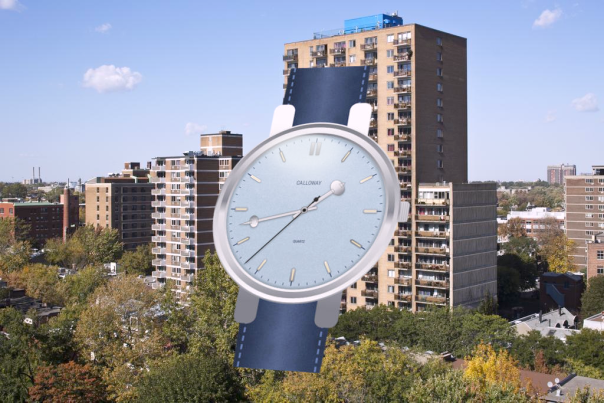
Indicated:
h=1 m=42 s=37
